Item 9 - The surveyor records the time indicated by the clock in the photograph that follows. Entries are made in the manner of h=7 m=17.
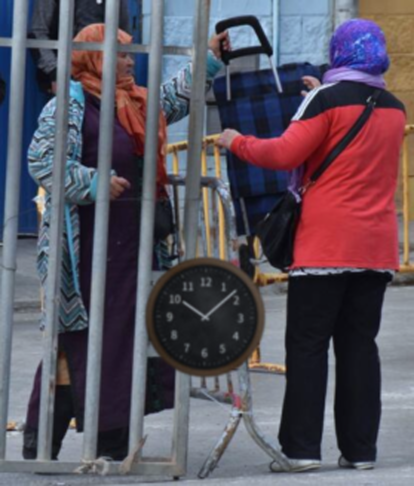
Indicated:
h=10 m=8
